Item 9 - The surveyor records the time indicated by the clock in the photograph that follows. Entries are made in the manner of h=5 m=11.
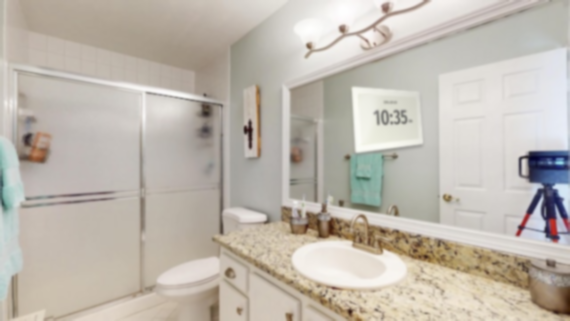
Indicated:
h=10 m=35
